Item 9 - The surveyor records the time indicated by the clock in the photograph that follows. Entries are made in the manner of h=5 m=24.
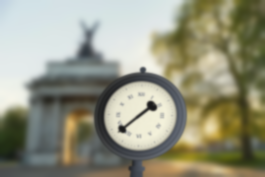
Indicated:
h=1 m=38
